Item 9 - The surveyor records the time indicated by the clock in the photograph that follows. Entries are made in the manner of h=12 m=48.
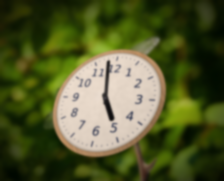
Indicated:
h=4 m=58
